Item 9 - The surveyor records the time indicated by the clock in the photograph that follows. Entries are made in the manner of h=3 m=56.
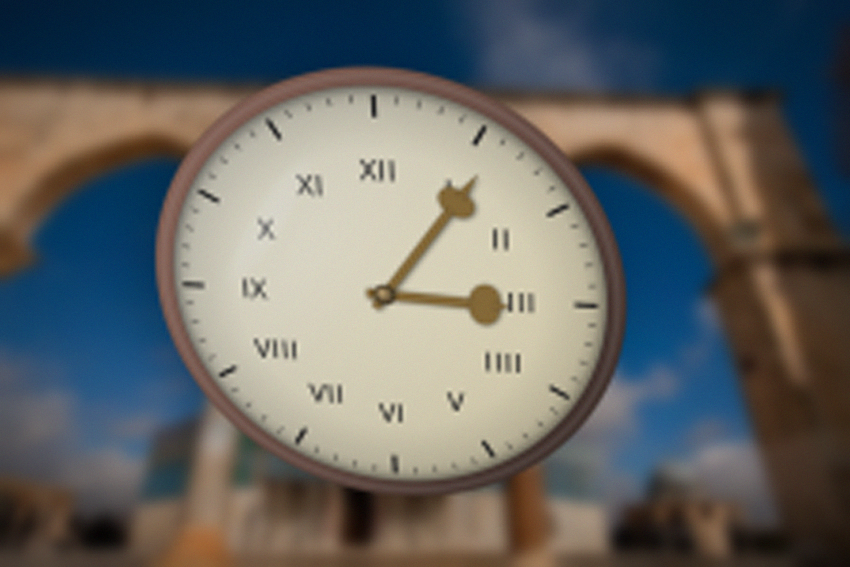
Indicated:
h=3 m=6
